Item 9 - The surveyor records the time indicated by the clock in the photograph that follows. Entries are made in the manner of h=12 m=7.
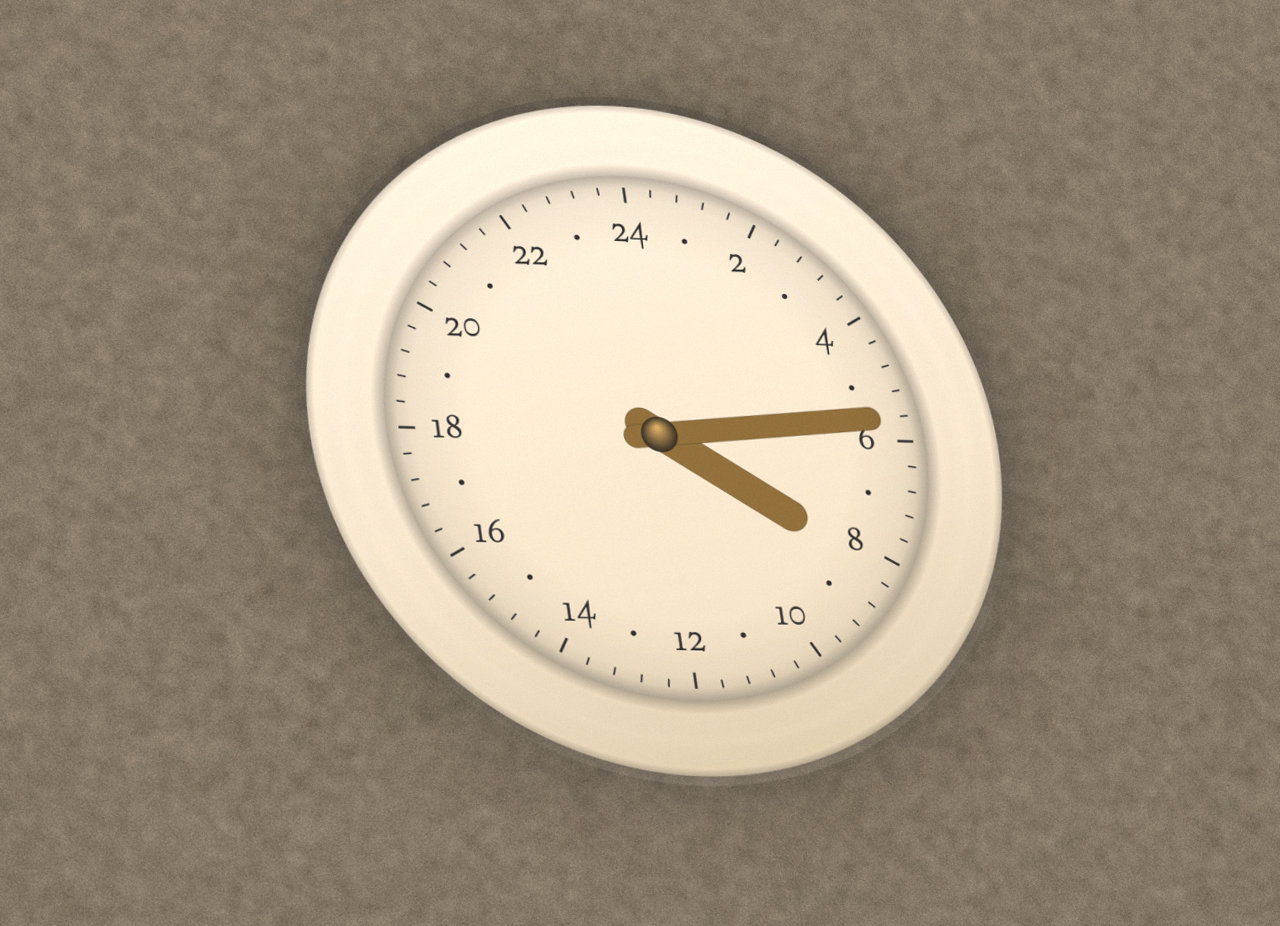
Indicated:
h=8 m=14
